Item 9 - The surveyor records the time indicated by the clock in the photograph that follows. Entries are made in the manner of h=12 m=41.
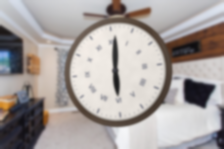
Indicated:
h=6 m=1
